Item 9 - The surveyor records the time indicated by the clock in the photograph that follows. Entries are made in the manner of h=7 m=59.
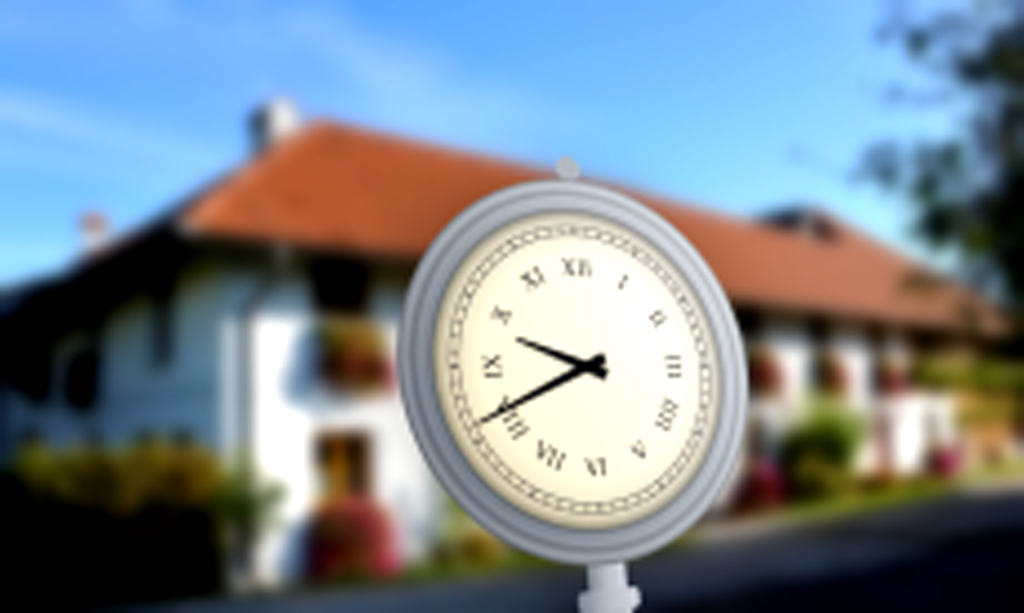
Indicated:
h=9 m=41
